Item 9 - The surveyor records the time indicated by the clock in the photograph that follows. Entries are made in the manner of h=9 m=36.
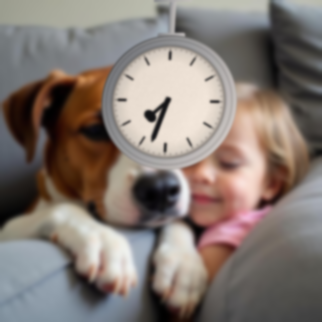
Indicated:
h=7 m=33
